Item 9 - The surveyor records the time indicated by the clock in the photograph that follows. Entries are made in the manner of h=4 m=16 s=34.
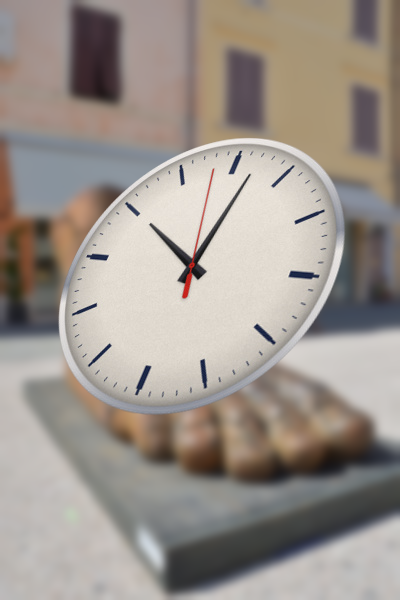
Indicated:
h=10 m=1 s=58
